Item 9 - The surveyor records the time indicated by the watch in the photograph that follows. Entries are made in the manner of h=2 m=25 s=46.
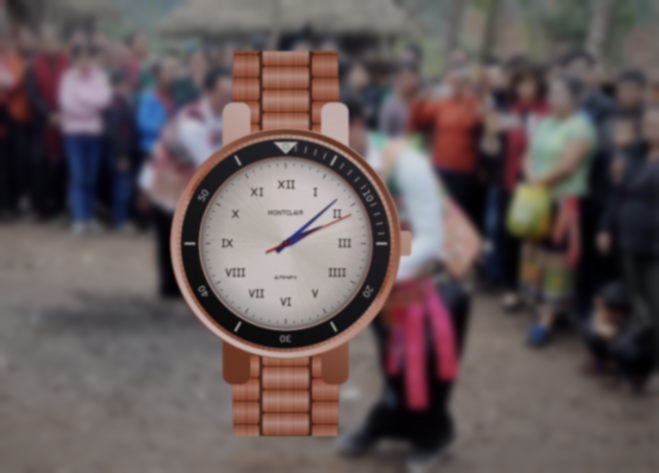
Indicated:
h=2 m=8 s=11
